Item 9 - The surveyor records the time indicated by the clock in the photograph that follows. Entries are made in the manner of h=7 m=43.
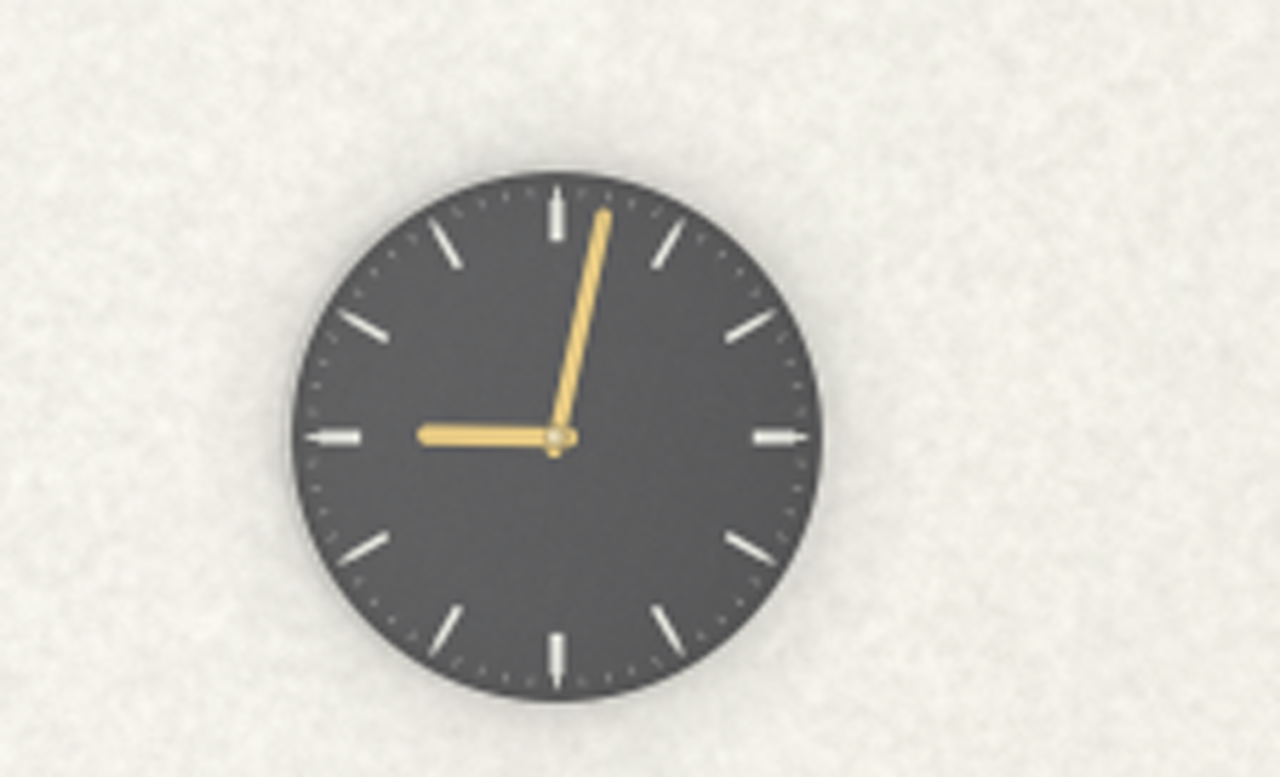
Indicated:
h=9 m=2
